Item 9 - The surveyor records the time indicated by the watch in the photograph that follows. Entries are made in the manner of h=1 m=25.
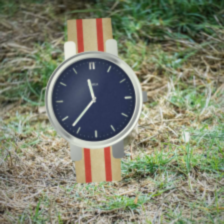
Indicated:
h=11 m=37
